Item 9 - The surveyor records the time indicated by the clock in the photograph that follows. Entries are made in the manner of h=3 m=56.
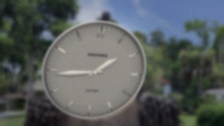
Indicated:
h=1 m=44
